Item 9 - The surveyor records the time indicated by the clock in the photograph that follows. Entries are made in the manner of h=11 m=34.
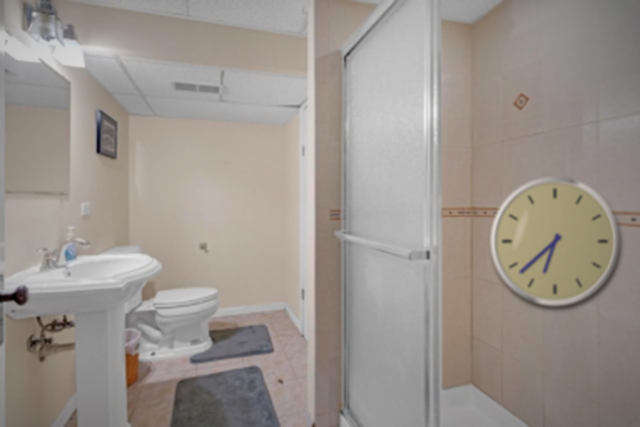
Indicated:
h=6 m=38
